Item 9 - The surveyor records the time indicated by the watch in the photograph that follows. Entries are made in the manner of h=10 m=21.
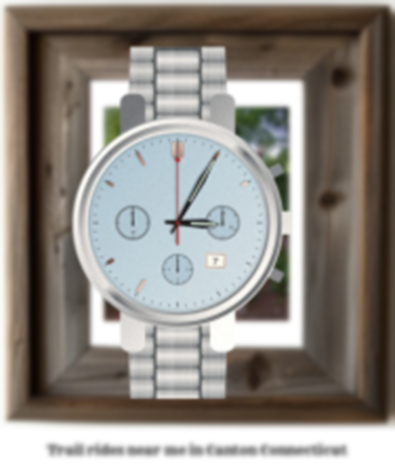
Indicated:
h=3 m=5
